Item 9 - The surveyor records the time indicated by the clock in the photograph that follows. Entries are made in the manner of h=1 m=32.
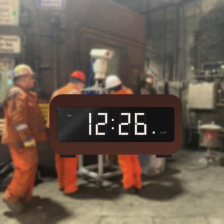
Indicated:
h=12 m=26
